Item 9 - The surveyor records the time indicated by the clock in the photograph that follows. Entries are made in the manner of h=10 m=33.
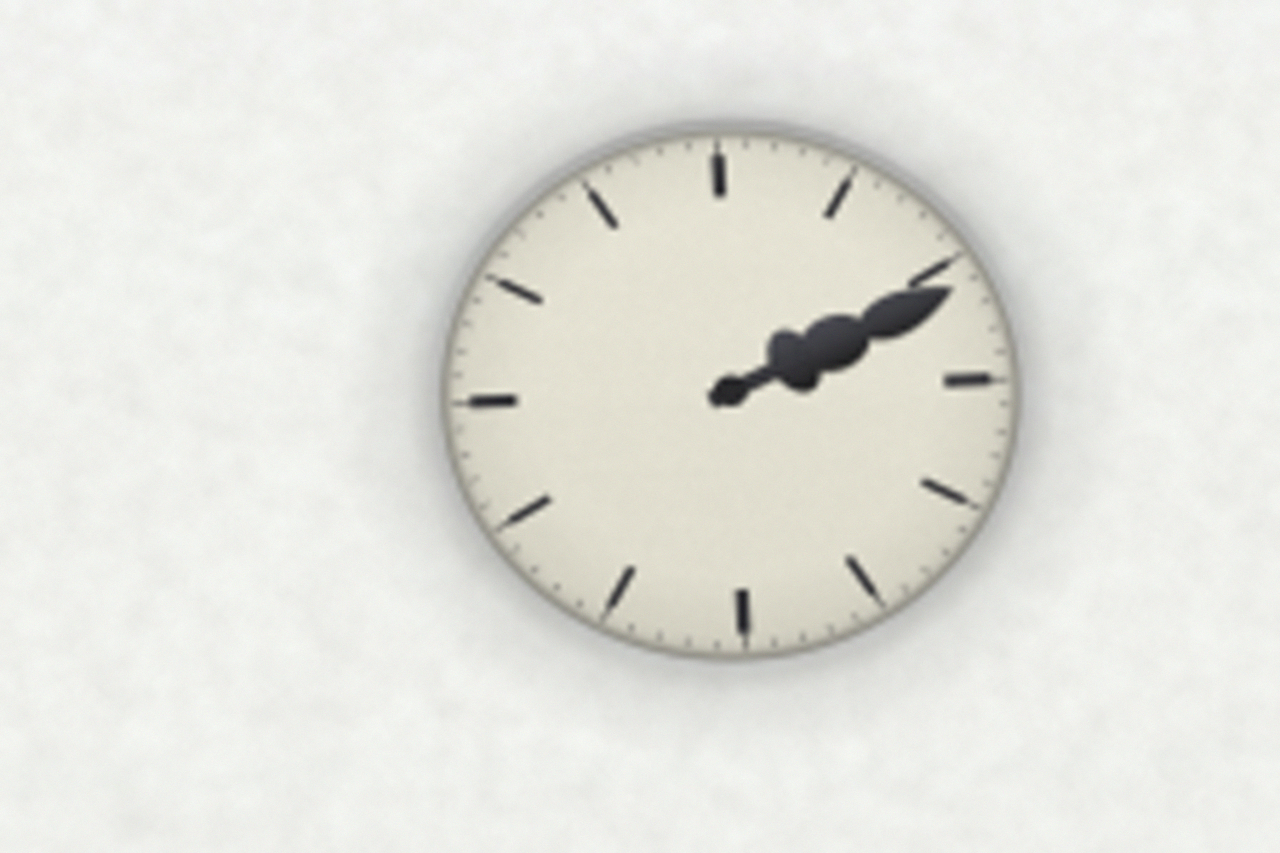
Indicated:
h=2 m=11
